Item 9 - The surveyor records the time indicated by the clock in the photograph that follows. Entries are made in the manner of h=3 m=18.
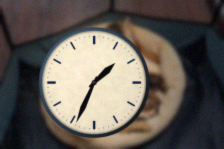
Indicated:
h=1 m=34
